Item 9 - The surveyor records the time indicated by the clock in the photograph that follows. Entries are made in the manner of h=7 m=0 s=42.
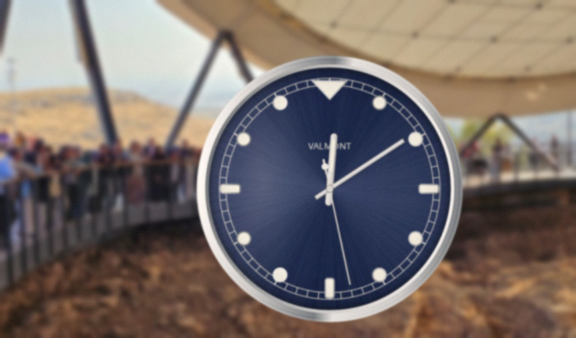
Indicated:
h=12 m=9 s=28
